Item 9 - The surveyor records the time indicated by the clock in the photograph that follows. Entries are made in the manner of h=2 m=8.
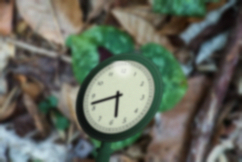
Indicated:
h=5 m=42
